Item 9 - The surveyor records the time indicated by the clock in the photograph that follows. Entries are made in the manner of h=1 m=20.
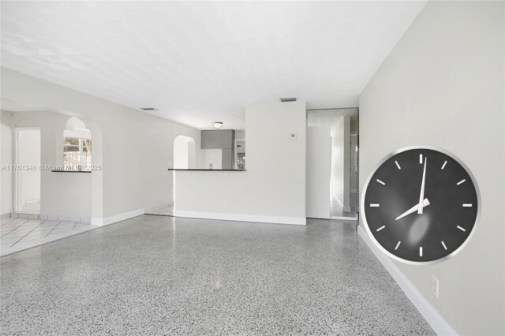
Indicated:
h=8 m=1
